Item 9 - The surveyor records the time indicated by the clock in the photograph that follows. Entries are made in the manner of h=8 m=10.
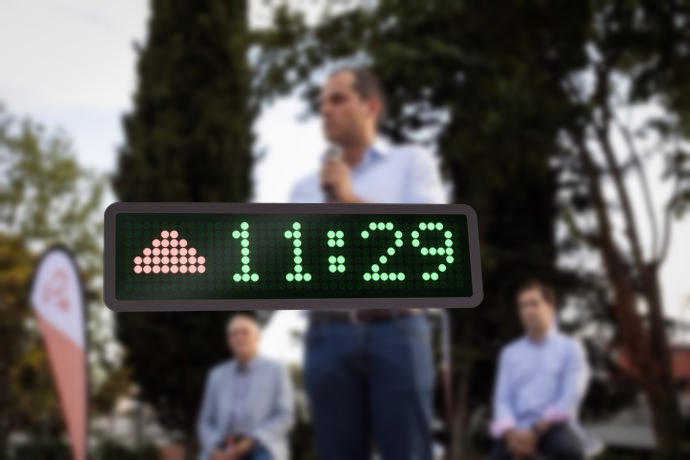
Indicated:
h=11 m=29
